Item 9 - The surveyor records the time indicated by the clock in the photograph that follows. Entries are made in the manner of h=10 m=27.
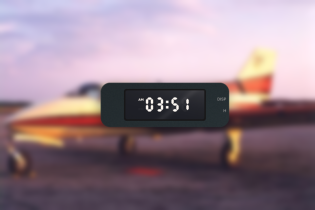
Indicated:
h=3 m=51
